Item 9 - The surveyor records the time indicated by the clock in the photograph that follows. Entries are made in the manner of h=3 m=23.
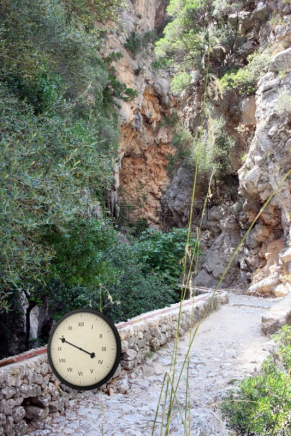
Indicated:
h=3 m=49
